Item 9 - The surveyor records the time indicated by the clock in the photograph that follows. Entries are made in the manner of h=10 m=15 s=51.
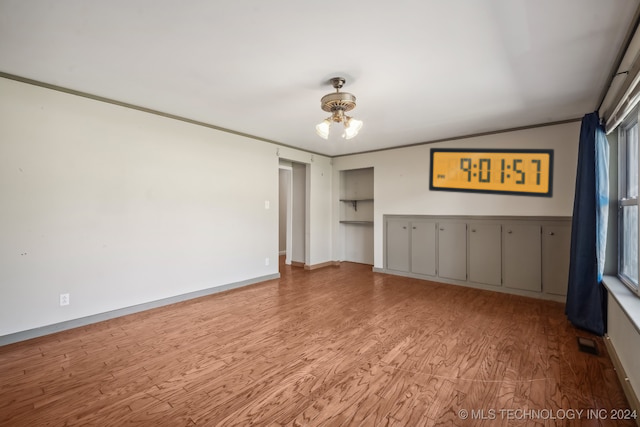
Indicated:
h=9 m=1 s=57
